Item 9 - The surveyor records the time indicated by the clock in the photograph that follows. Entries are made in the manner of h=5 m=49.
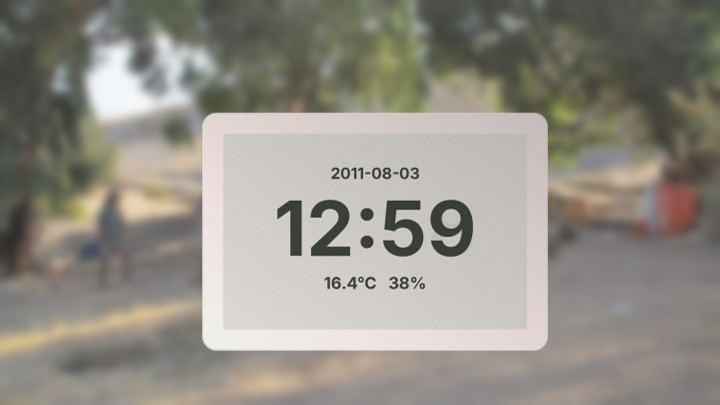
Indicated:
h=12 m=59
